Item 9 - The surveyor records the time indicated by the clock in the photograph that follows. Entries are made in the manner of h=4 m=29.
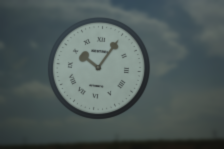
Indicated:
h=10 m=5
